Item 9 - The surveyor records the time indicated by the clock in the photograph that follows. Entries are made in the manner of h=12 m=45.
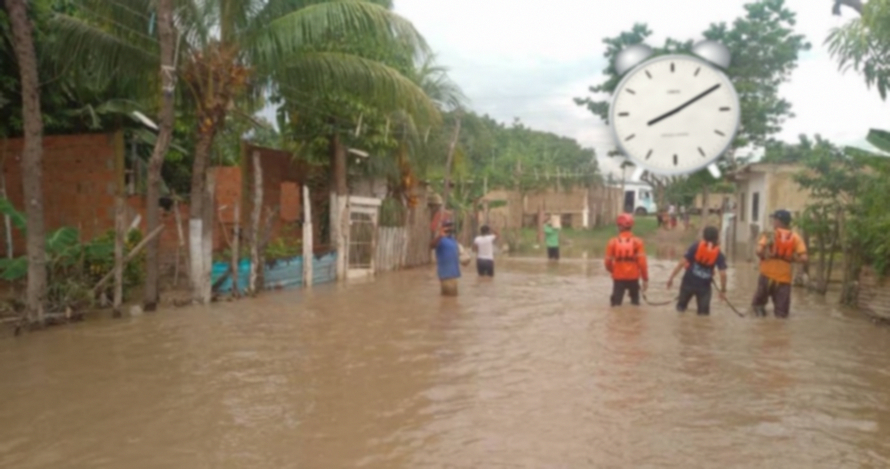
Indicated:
h=8 m=10
